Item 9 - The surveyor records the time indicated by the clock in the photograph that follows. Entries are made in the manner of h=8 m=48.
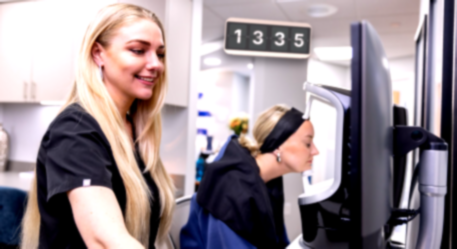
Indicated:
h=13 m=35
